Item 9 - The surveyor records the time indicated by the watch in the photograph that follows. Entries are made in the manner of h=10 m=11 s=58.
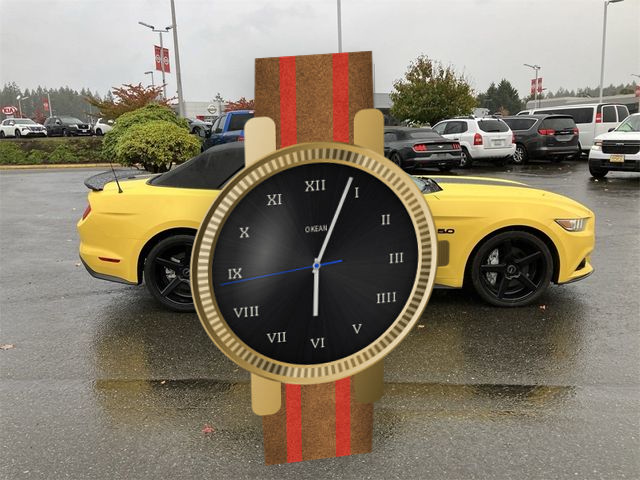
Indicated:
h=6 m=3 s=44
